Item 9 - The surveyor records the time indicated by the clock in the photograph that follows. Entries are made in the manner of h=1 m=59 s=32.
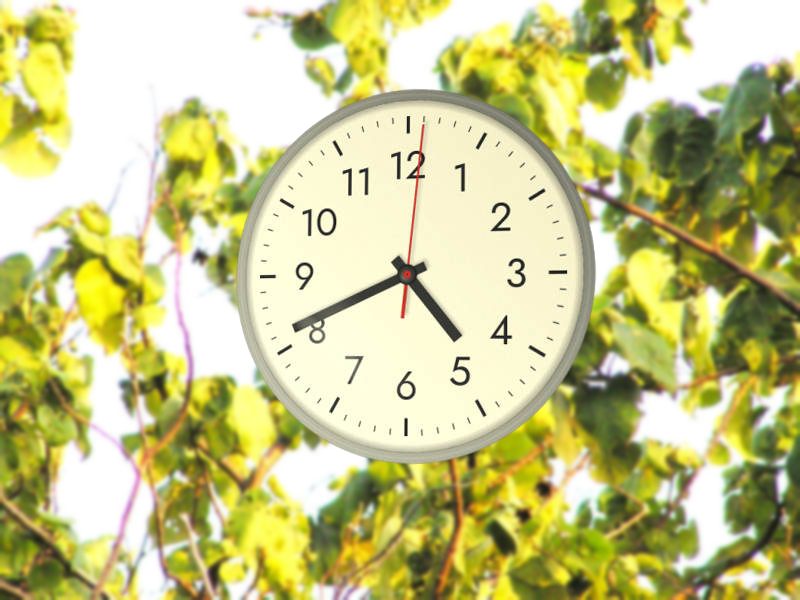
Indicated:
h=4 m=41 s=1
